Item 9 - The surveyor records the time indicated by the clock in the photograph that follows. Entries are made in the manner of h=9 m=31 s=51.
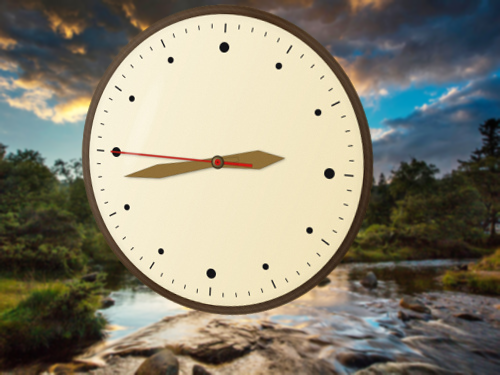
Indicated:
h=2 m=42 s=45
